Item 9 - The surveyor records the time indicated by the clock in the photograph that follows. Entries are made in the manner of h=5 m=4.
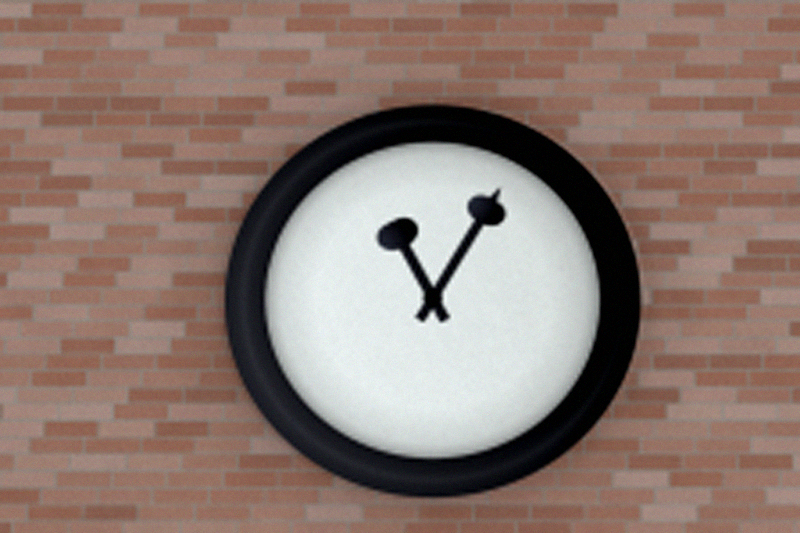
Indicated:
h=11 m=5
